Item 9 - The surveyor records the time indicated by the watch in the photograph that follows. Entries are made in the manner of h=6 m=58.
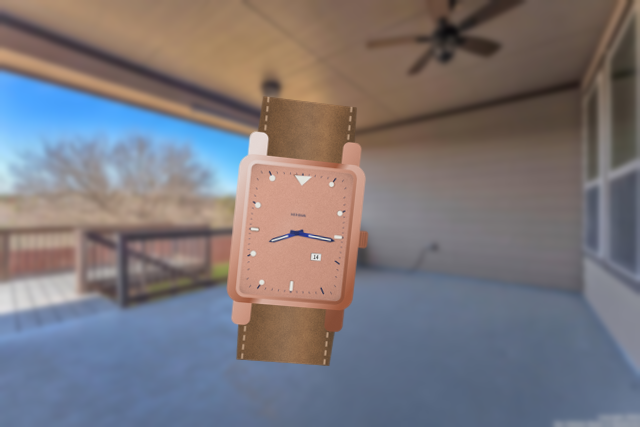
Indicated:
h=8 m=16
